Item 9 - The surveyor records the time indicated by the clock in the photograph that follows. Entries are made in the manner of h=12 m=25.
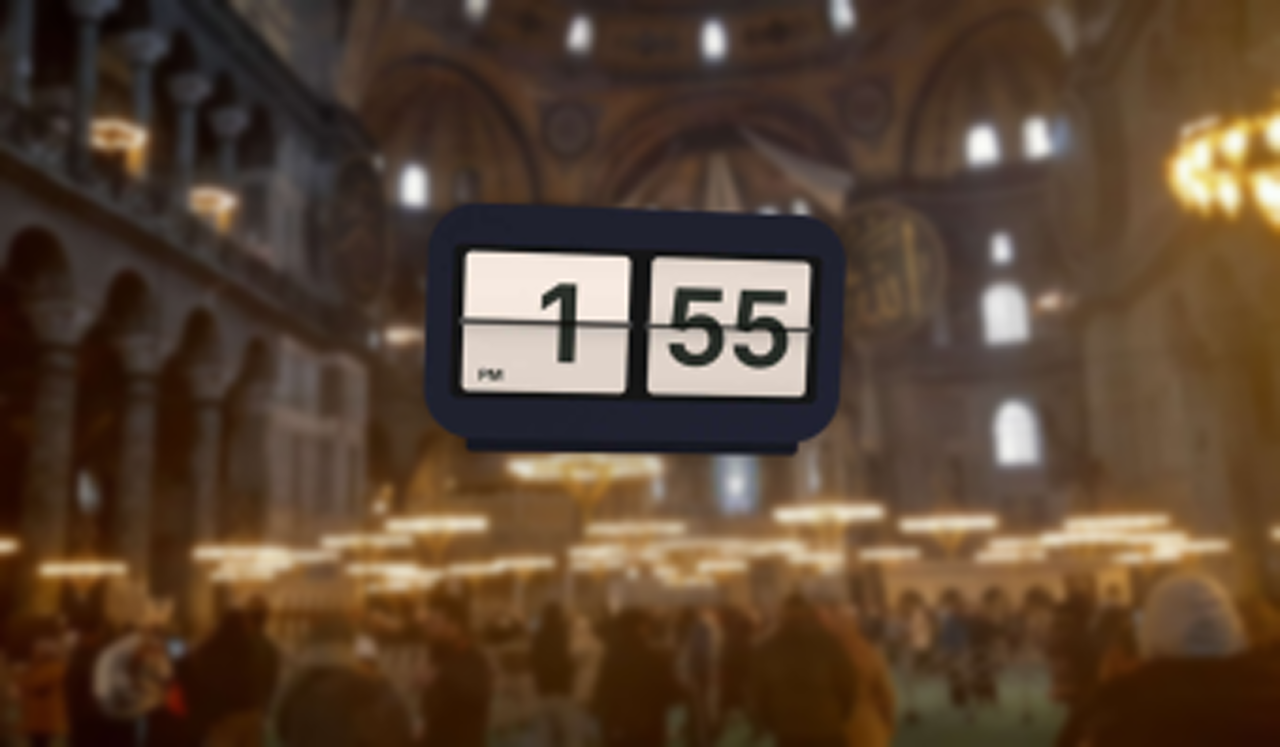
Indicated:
h=1 m=55
